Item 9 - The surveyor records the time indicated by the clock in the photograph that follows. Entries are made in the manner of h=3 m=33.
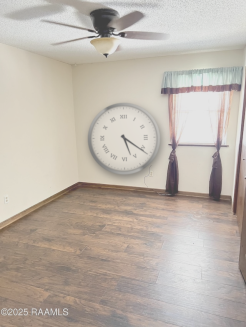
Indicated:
h=5 m=21
